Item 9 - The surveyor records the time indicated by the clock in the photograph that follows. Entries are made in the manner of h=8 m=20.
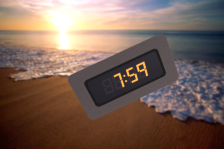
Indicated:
h=7 m=59
